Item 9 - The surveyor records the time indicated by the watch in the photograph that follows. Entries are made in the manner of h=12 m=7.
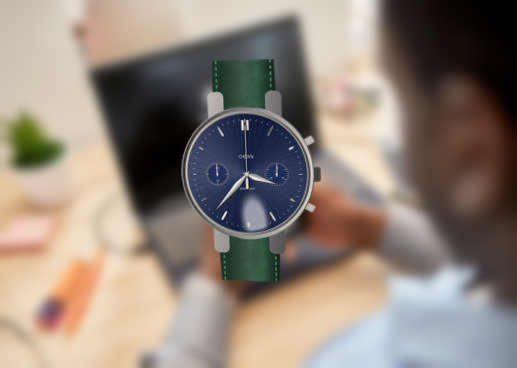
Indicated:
h=3 m=37
